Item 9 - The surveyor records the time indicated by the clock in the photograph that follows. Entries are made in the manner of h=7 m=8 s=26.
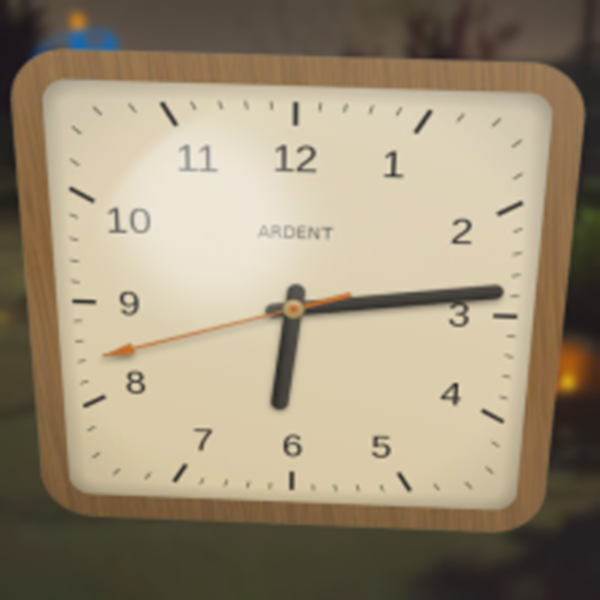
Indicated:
h=6 m=13 s=42
